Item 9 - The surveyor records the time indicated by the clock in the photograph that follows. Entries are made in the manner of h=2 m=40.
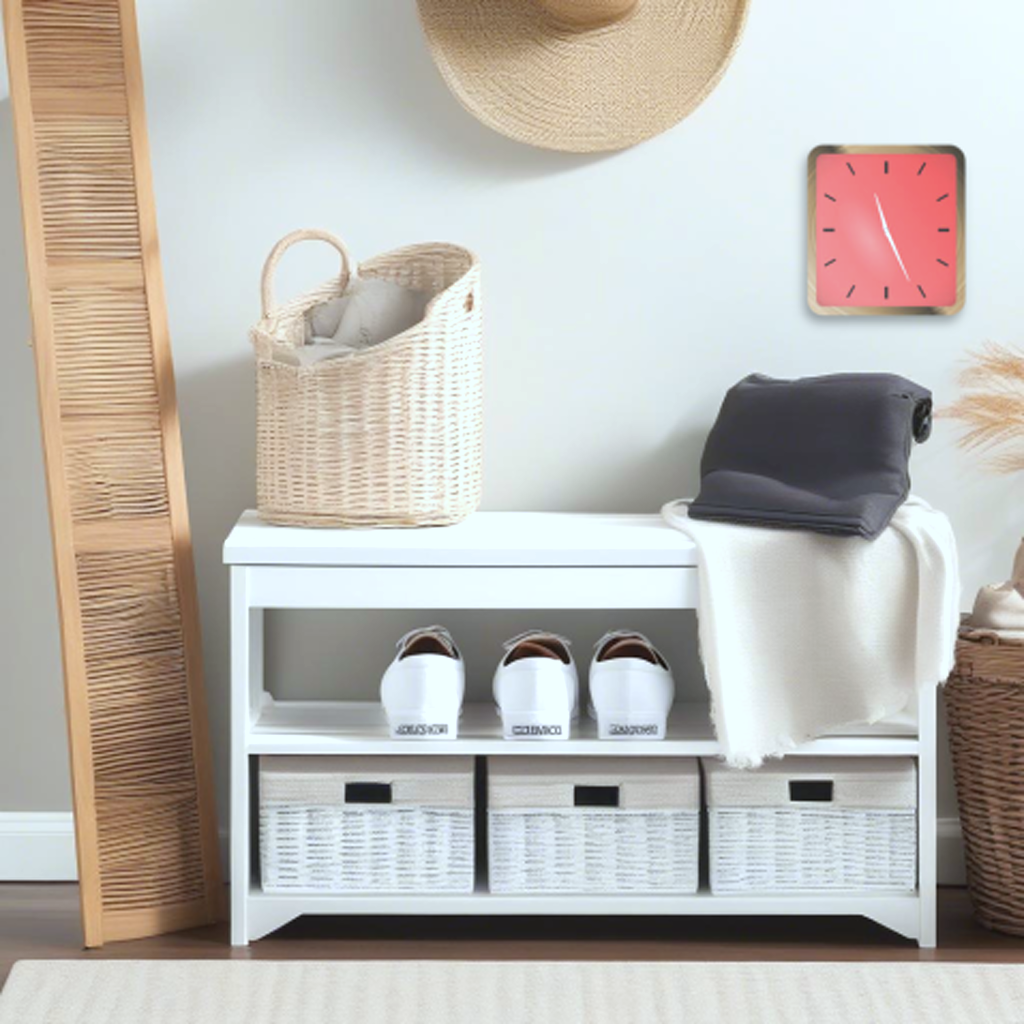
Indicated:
h=11 m=26
